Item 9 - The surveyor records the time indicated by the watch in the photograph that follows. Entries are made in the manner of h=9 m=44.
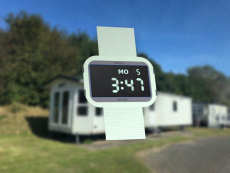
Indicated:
h=3 m=47
